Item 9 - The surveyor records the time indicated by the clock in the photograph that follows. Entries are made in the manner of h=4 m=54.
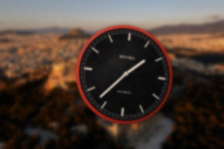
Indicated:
h=1 m=37
